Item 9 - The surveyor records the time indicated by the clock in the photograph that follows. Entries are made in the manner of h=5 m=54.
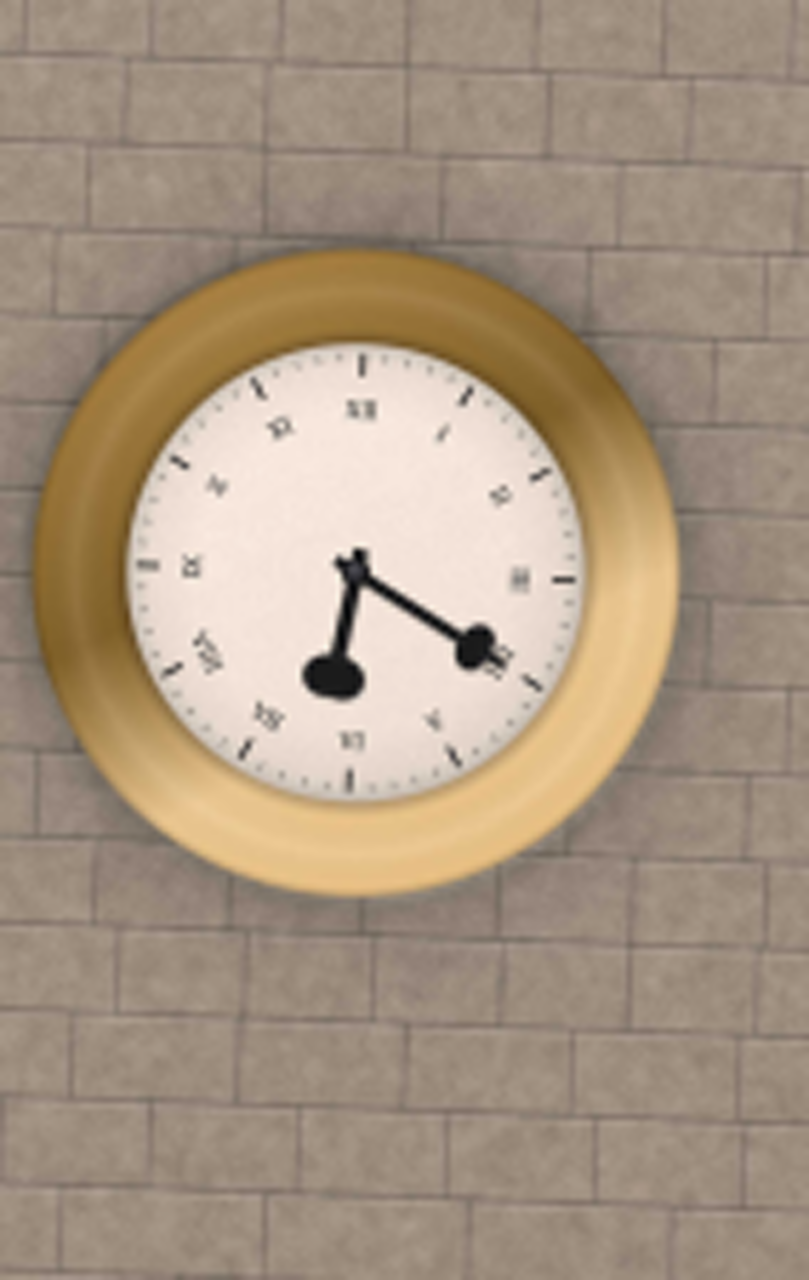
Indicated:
h=6 m=20
